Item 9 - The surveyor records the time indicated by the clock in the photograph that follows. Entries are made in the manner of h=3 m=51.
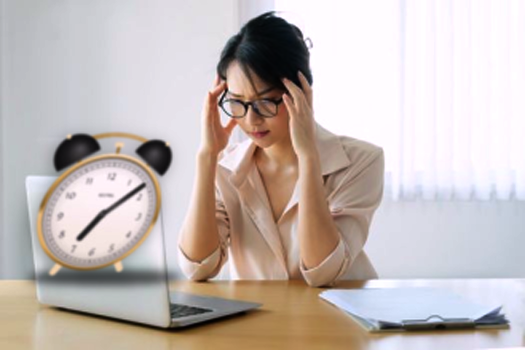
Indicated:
h=7 m=8
